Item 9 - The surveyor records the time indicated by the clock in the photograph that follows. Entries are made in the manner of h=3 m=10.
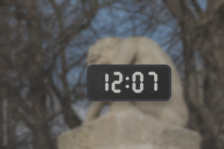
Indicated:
h=12 m=7
